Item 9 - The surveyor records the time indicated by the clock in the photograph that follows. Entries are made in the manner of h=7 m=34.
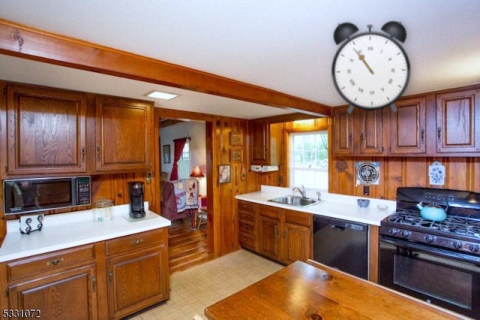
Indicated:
h=10 m=54
